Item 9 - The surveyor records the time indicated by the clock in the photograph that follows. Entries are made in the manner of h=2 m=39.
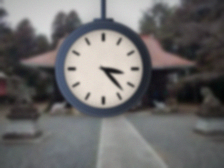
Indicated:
h=3 m=23
